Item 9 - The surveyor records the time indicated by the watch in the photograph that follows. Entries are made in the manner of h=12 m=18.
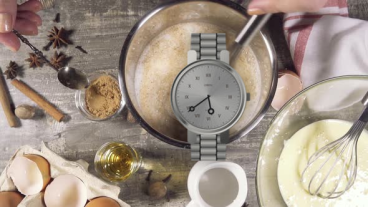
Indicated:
h=5 m=39
